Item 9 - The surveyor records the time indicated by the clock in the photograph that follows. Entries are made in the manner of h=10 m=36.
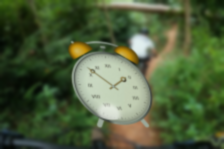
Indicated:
h=1 m=52
